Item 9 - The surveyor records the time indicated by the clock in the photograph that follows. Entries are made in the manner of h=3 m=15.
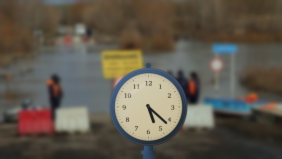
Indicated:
h=5 m=22
